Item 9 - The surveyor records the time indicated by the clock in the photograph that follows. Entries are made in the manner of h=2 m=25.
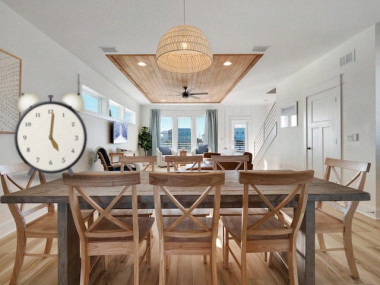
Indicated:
h=5 m=1
